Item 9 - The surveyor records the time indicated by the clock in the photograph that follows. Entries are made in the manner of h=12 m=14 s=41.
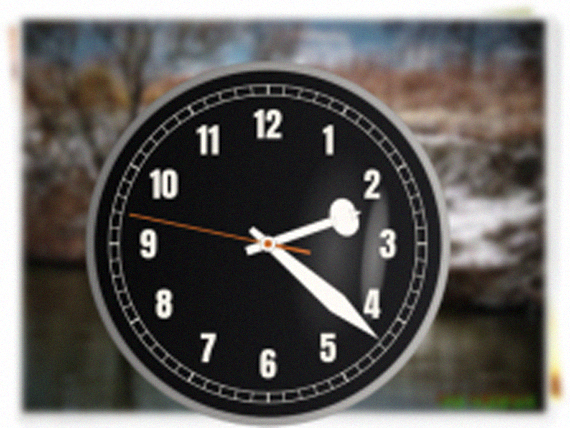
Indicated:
h=2 m=21 s=47
